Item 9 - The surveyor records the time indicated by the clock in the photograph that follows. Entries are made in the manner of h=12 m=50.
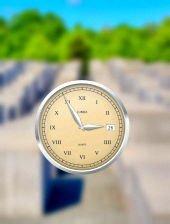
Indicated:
h=2 m=55
